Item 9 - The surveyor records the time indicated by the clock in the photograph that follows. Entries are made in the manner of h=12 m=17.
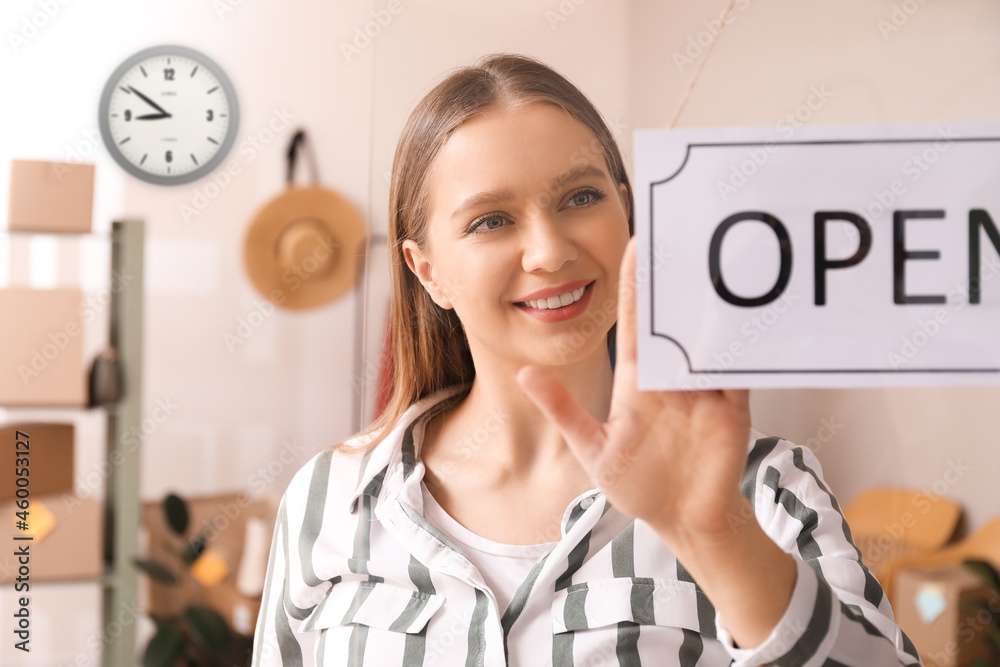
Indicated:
h=8 m=51
